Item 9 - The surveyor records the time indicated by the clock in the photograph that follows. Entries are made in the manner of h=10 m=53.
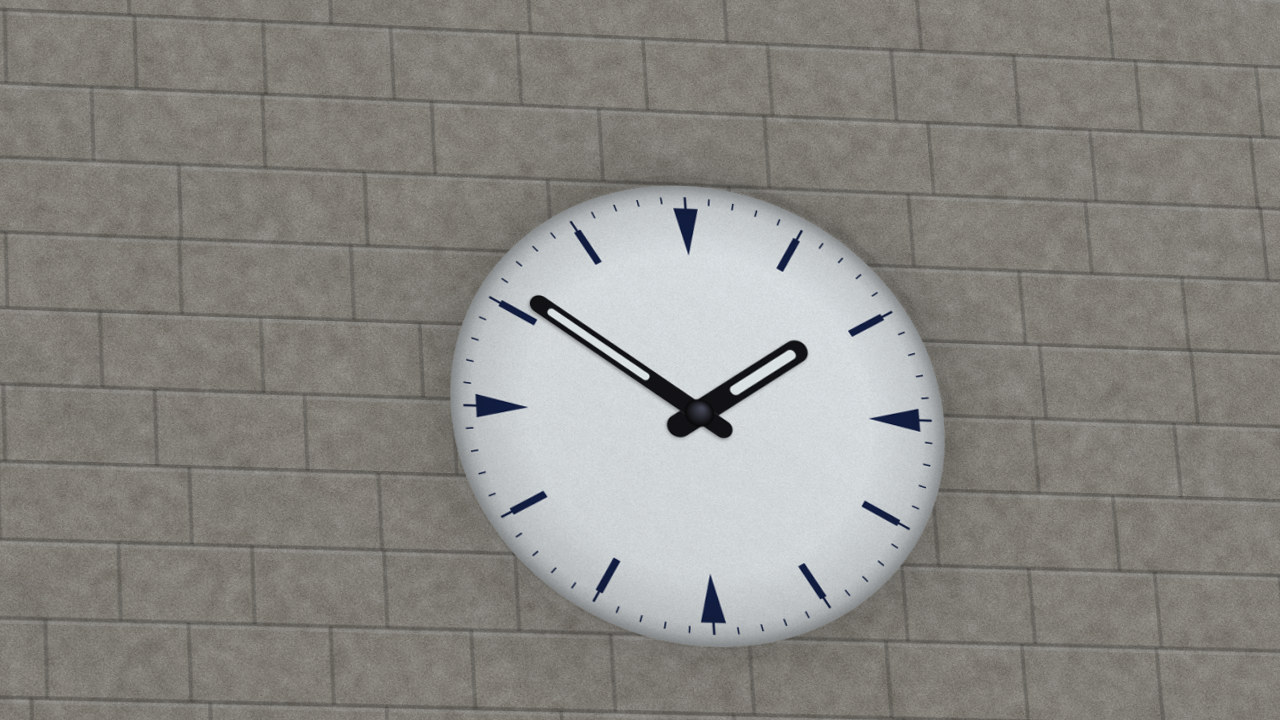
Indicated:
h=1 m=51
